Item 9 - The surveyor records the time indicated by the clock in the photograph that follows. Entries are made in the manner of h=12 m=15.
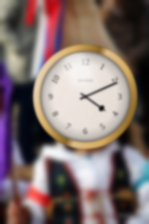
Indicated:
h=4 m=11
